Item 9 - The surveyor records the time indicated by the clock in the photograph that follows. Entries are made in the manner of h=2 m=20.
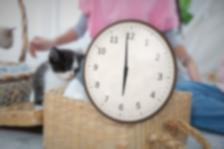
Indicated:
h=5 m=59
